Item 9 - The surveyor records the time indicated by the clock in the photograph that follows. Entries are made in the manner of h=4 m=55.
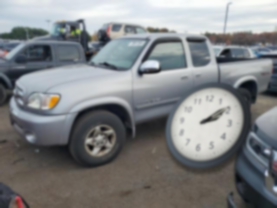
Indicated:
h=2 m=9
